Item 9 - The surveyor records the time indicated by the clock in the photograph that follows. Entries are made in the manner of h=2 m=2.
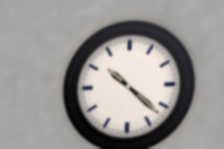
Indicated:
h=10 m=22
